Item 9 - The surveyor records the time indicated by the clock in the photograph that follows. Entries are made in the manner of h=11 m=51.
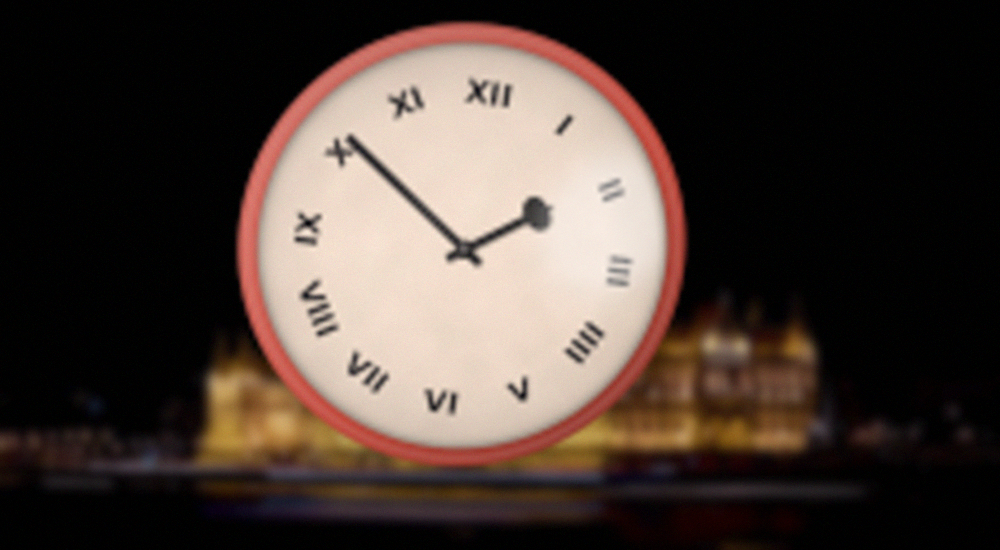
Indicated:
h=1 m=51
